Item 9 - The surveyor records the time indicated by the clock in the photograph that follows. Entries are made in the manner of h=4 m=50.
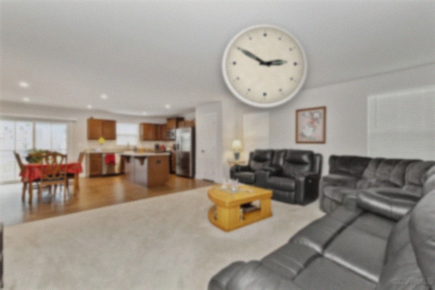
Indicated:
h=2 m=50
